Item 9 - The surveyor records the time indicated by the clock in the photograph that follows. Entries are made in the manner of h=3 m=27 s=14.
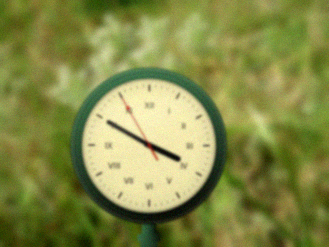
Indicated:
h=3 m=49 s=55
